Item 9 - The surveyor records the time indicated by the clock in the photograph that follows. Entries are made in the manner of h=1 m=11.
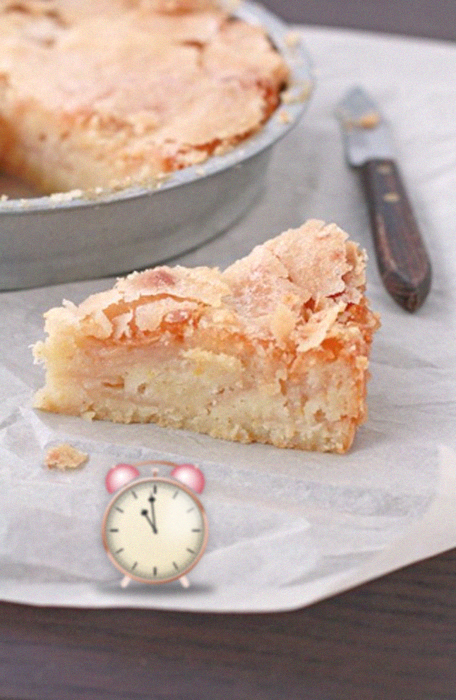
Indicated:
h=10 m=59
